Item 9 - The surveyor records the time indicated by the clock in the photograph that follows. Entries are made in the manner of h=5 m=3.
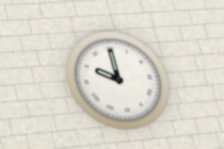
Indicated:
h=10 m=0
